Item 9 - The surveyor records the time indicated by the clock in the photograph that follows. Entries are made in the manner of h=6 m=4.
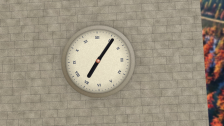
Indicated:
h=7 m=6
